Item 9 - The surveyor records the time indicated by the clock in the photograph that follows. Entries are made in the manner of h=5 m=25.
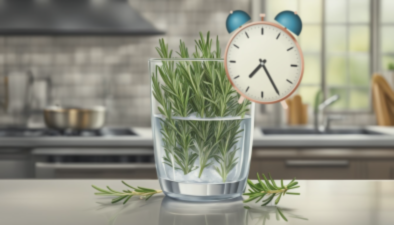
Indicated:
h=7 m=25
